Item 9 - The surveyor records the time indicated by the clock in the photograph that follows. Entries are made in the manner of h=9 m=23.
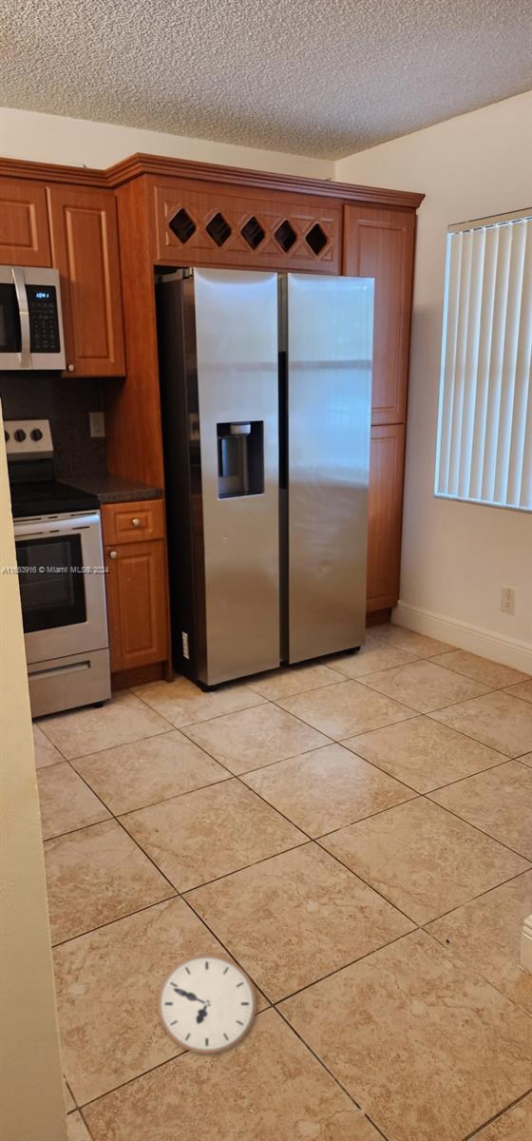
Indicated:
h=6 m=49
